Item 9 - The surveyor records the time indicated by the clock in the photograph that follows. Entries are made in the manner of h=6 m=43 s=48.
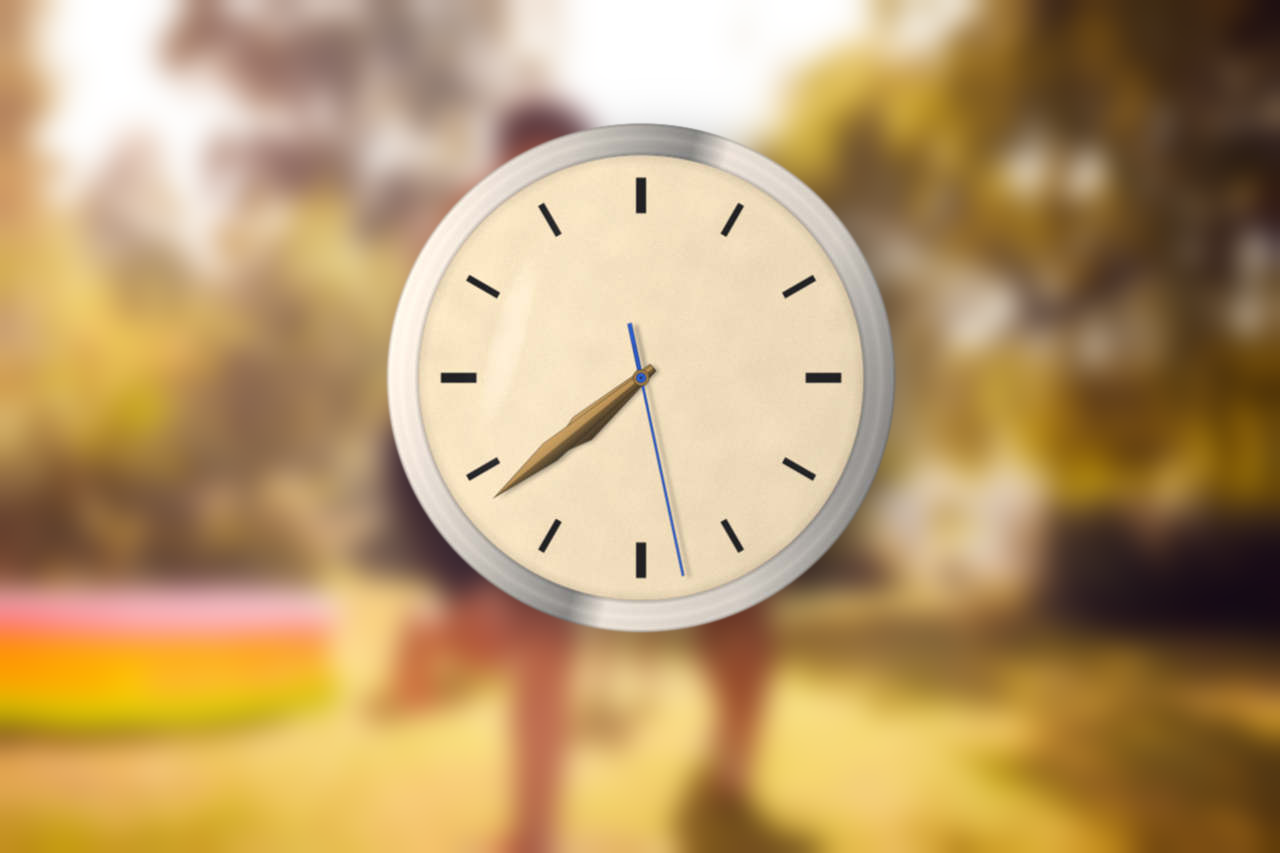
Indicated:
h=7 m=38 s=28
